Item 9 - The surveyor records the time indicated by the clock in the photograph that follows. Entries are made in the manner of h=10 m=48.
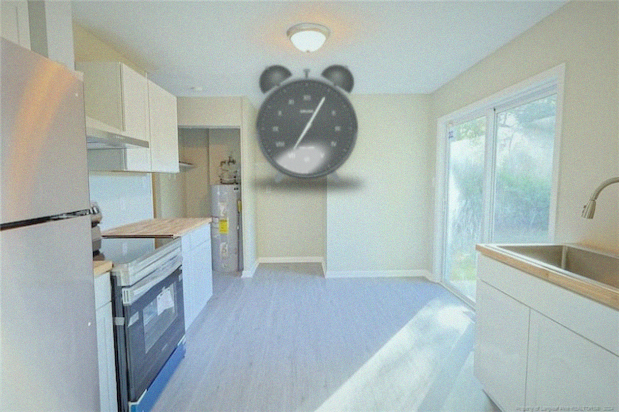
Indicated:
h=7 m=5
